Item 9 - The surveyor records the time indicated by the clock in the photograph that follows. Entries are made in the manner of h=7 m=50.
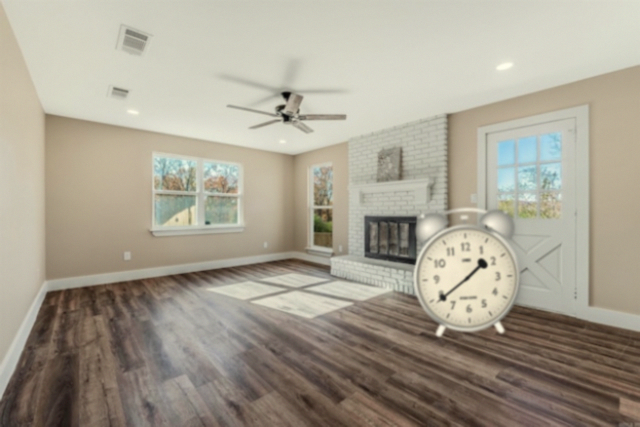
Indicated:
h=1 m=39
